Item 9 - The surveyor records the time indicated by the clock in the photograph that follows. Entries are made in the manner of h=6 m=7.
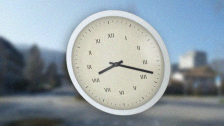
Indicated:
h=8 m=18
